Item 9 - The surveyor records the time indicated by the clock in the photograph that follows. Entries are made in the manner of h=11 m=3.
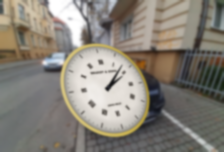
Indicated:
h=2 m=8
